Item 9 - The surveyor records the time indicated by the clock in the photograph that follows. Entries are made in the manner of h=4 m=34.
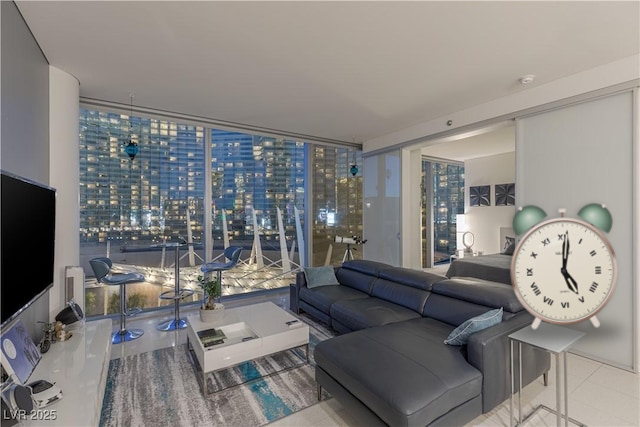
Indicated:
h=5 m=1
